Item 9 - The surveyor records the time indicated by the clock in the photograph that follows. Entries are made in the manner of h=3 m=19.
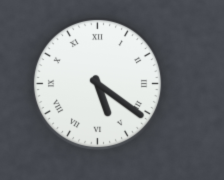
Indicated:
h=5 m=21
